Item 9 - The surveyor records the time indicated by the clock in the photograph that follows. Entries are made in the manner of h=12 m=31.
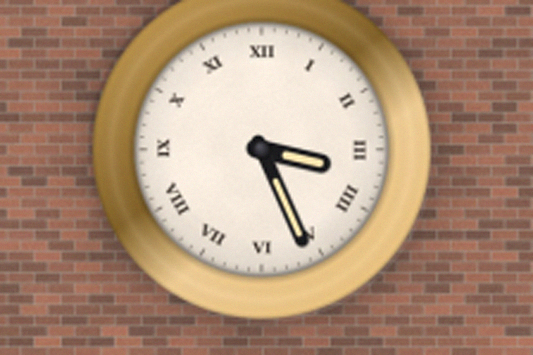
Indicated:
h=3 m=26
